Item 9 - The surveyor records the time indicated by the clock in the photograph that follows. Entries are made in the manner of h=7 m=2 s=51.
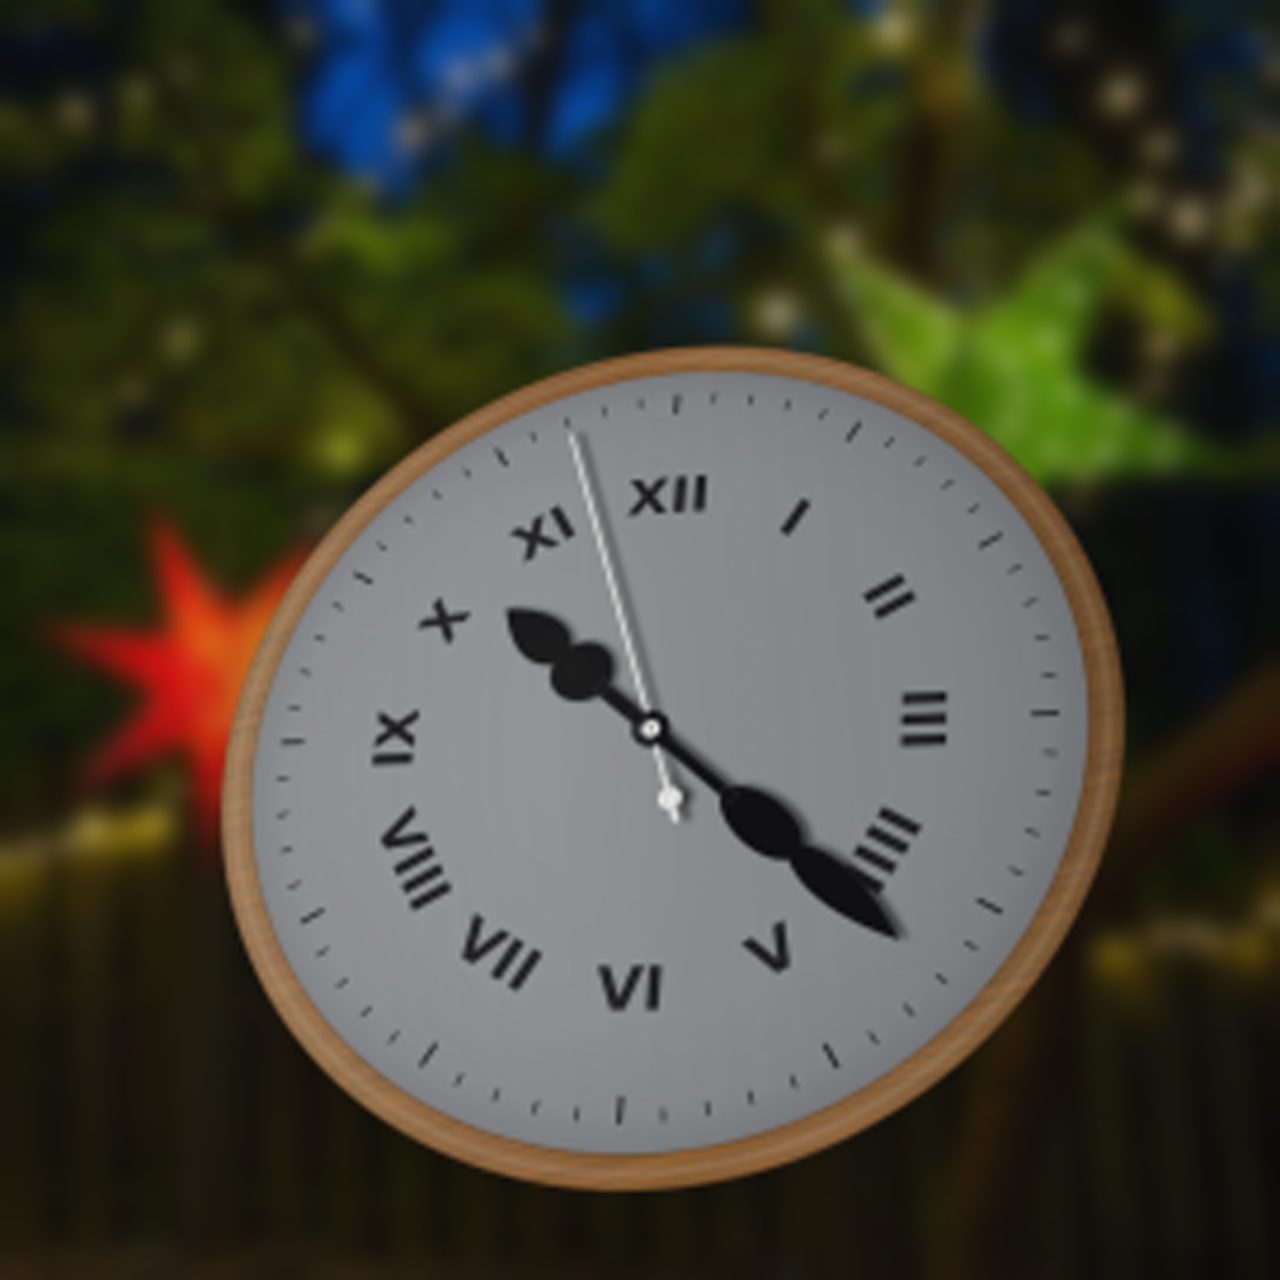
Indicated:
h=10 m=21 s=57
